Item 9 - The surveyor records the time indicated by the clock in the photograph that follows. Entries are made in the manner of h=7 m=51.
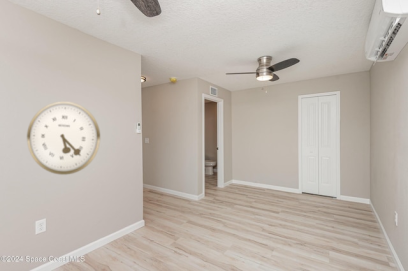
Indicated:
h=5 m=22
